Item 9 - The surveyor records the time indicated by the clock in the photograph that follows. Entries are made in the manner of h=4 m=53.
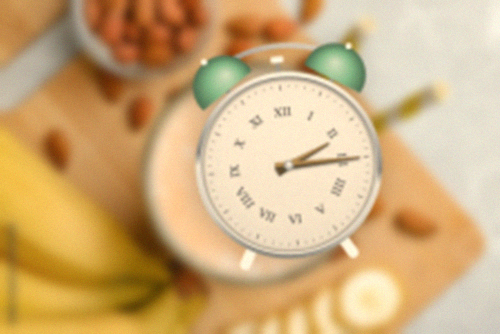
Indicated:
h=2 m=15
